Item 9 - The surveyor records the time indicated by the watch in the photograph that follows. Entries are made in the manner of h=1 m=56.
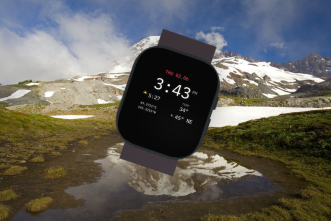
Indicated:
h=3 m=43
